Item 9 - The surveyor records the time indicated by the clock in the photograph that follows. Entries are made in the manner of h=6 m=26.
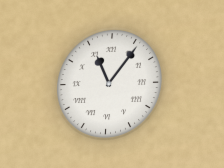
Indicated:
h=11 m=6
